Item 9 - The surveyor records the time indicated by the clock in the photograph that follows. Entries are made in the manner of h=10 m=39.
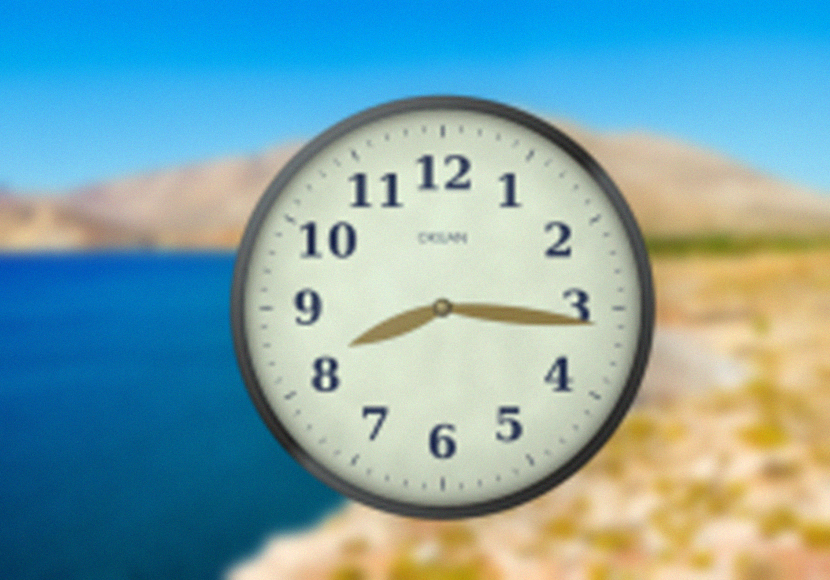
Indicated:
h=8 m=16
